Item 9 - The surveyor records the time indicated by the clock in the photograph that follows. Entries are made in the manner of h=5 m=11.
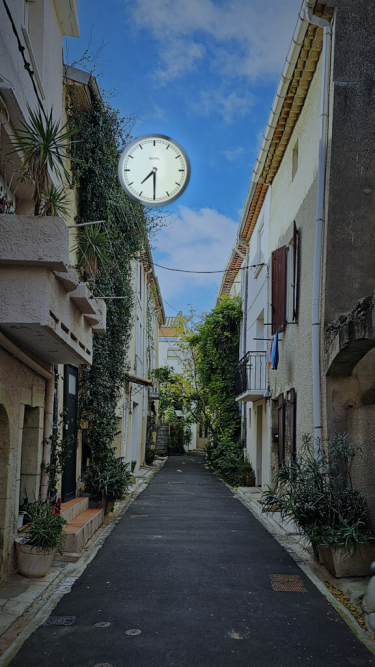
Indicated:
h=7 m=30
